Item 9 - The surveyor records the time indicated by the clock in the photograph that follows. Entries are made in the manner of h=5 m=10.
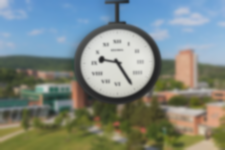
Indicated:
h=9 m=25
